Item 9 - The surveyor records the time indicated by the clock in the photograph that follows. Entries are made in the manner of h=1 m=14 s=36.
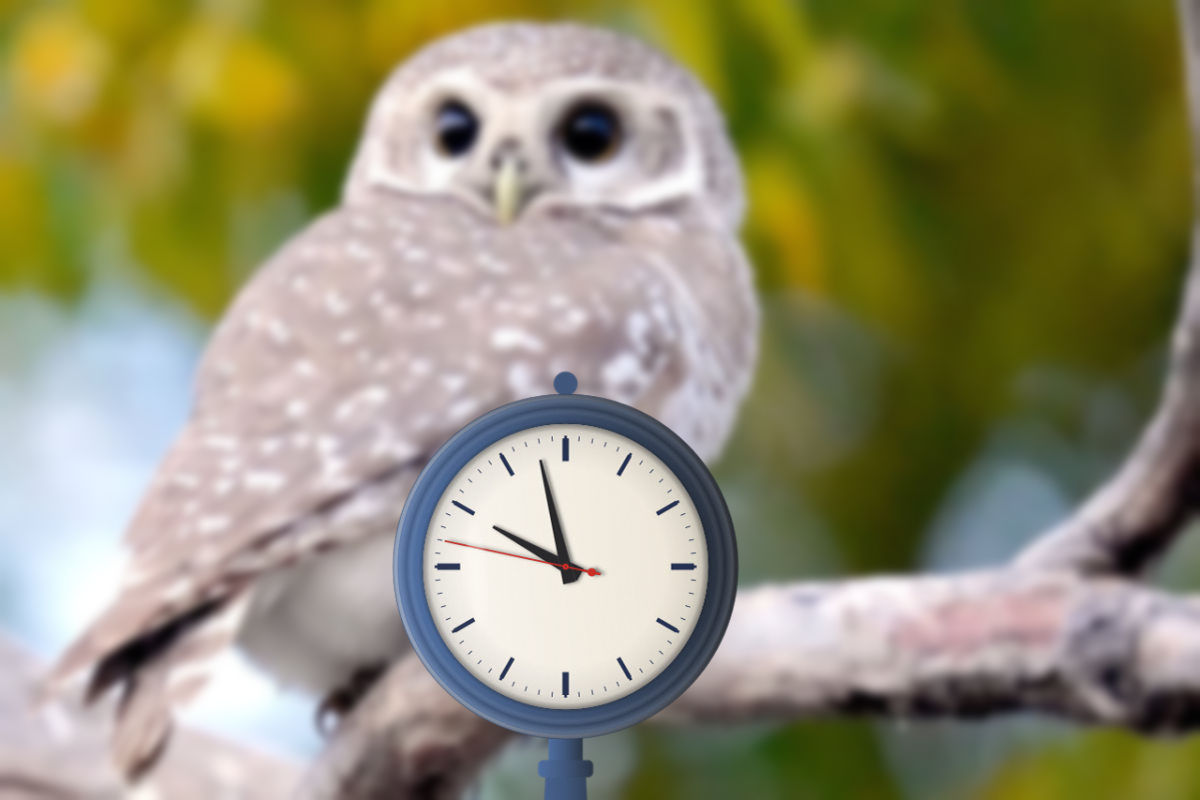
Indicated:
h=9 m=57 s=47
